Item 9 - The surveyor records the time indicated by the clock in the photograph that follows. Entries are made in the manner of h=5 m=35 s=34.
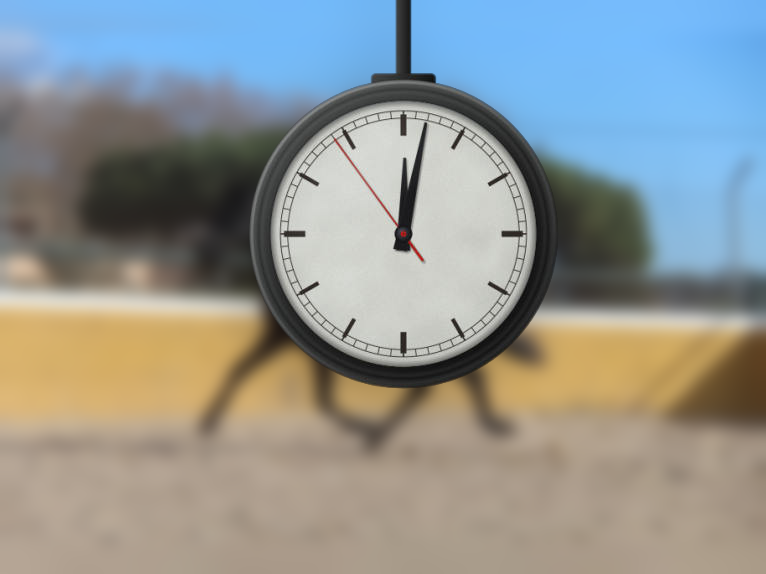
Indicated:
h=12 m=1 s=54
